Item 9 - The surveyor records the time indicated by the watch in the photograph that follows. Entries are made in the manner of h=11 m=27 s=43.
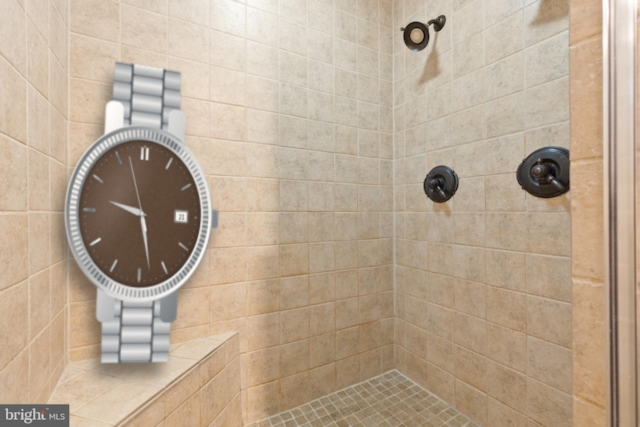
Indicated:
h=9 m=27 s=57
